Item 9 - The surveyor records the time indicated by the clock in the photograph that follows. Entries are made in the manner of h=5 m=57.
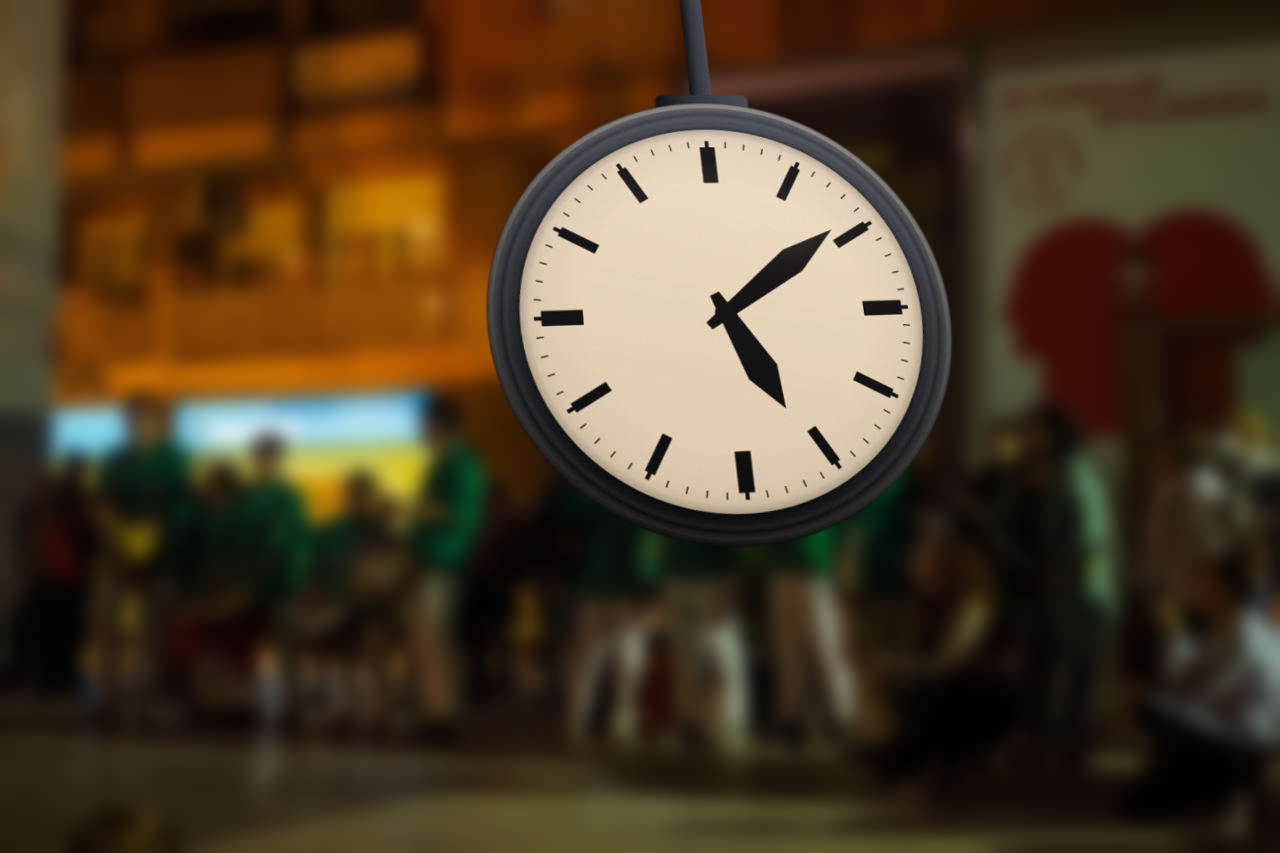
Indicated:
h=5 m=9
